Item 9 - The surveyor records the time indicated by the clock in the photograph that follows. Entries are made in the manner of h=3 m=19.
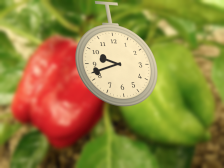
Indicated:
h=9 m=42
